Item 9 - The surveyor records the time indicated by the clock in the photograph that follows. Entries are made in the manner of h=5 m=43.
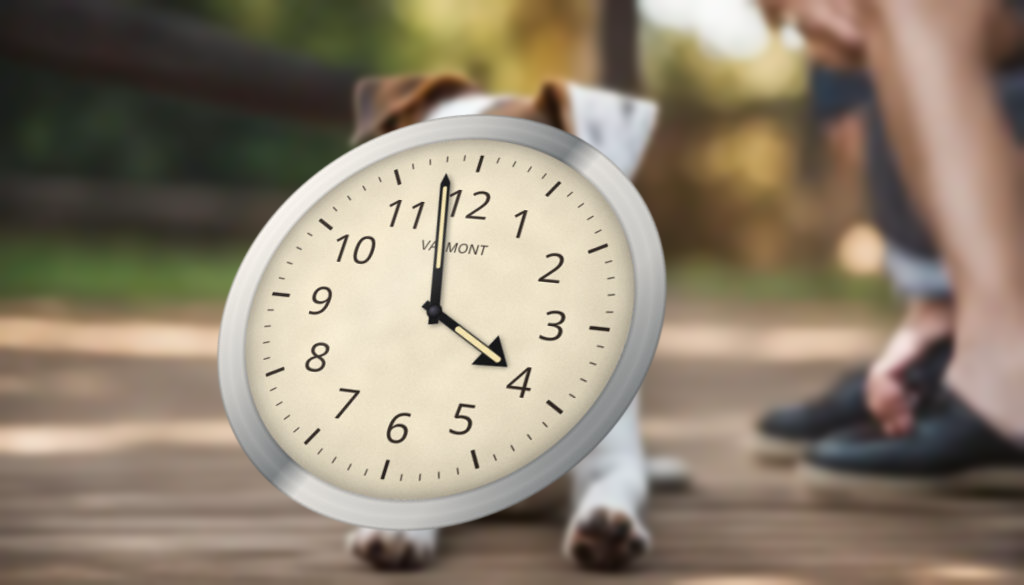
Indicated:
h=3 m=58
